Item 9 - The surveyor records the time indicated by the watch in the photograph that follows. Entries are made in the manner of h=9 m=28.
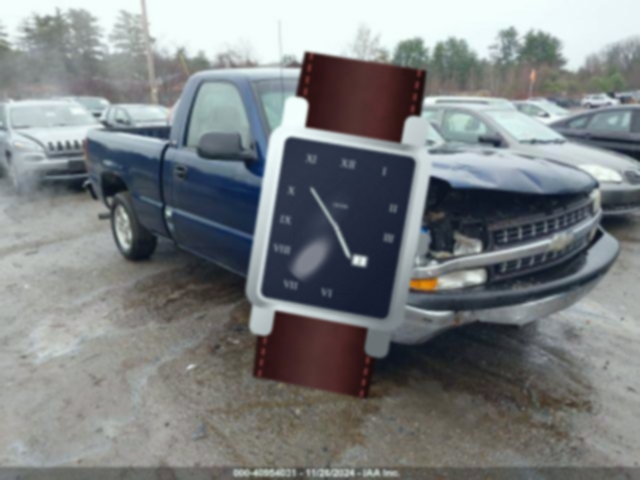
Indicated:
h=4 m=53
